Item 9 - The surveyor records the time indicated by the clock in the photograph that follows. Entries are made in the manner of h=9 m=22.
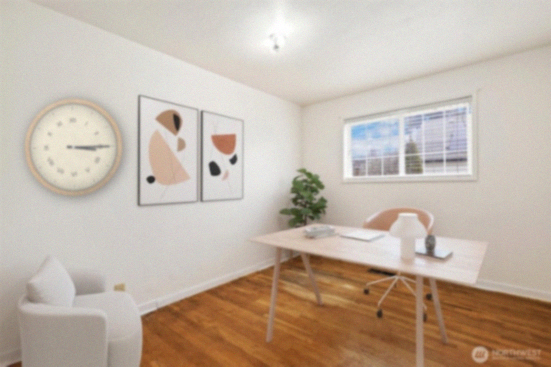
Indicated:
h=3 m=15
